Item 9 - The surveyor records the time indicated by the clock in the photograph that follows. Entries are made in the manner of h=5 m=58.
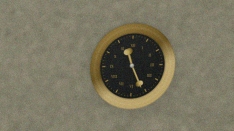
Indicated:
h=11 m=26
